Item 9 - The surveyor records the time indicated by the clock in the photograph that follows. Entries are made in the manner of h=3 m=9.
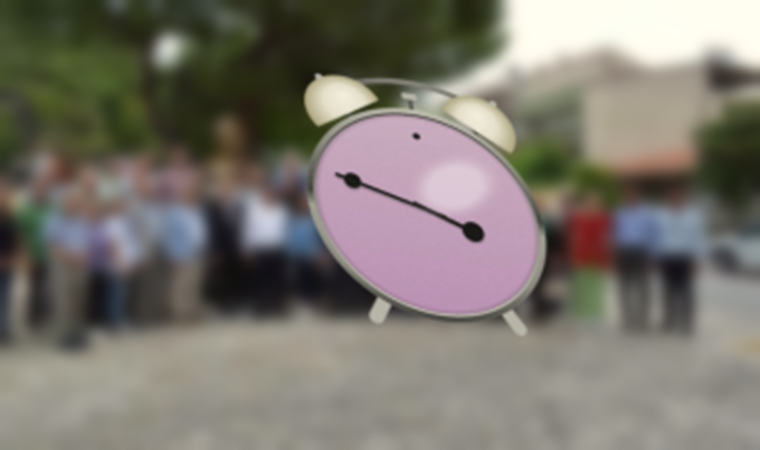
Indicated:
h=3 m=48
